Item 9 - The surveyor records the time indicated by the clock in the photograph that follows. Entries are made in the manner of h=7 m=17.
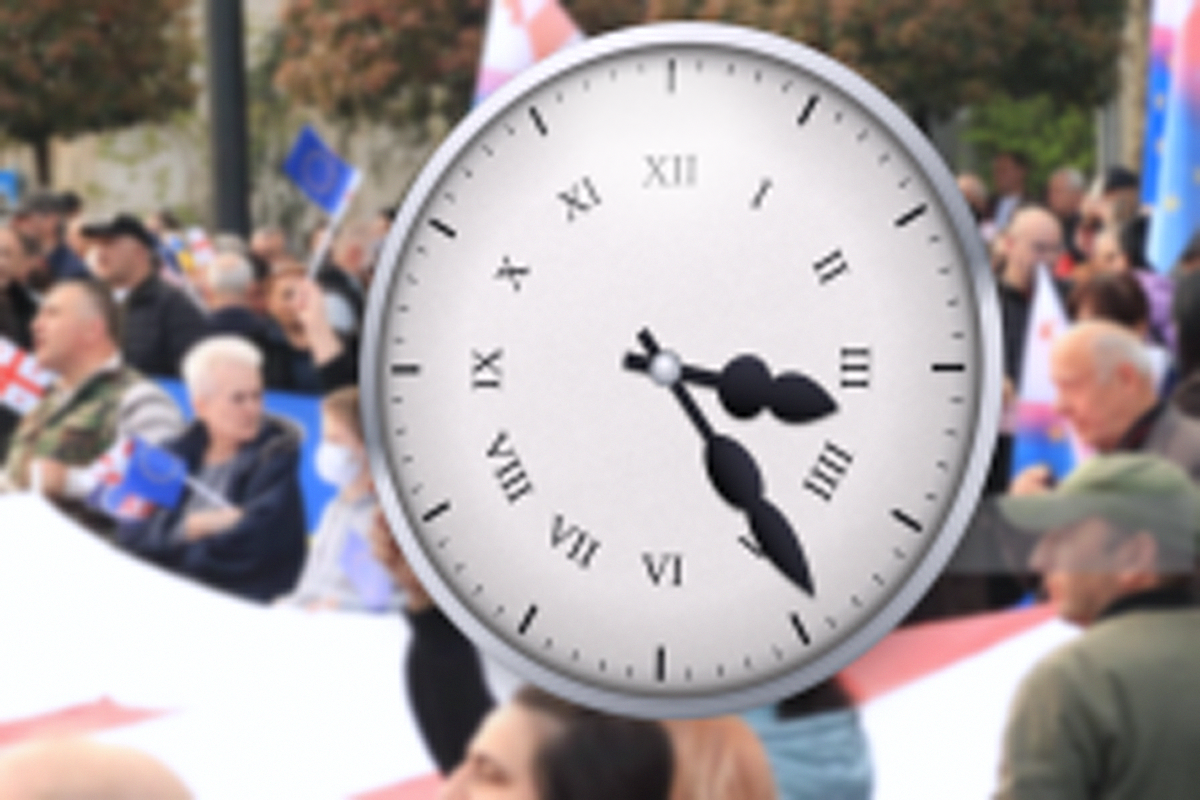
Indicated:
h=3 m=24
